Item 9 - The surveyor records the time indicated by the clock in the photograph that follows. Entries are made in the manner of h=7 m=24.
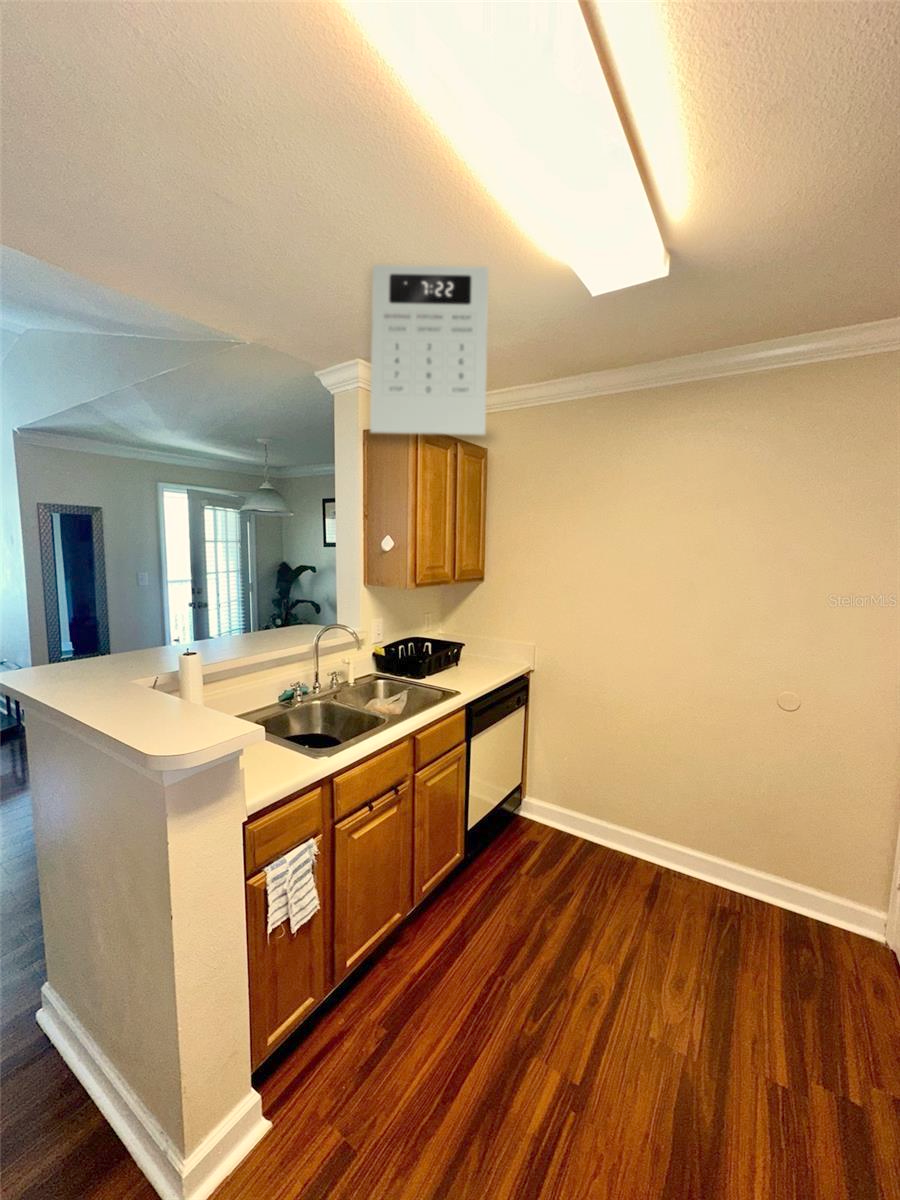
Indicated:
h=7 m=22
